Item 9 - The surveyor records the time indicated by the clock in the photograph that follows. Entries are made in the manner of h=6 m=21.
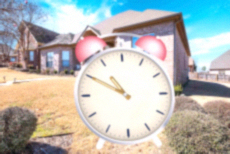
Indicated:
h=10 m=50
